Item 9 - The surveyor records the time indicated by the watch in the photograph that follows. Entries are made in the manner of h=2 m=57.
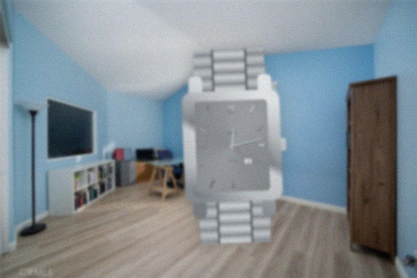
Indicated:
h=12 m=13
